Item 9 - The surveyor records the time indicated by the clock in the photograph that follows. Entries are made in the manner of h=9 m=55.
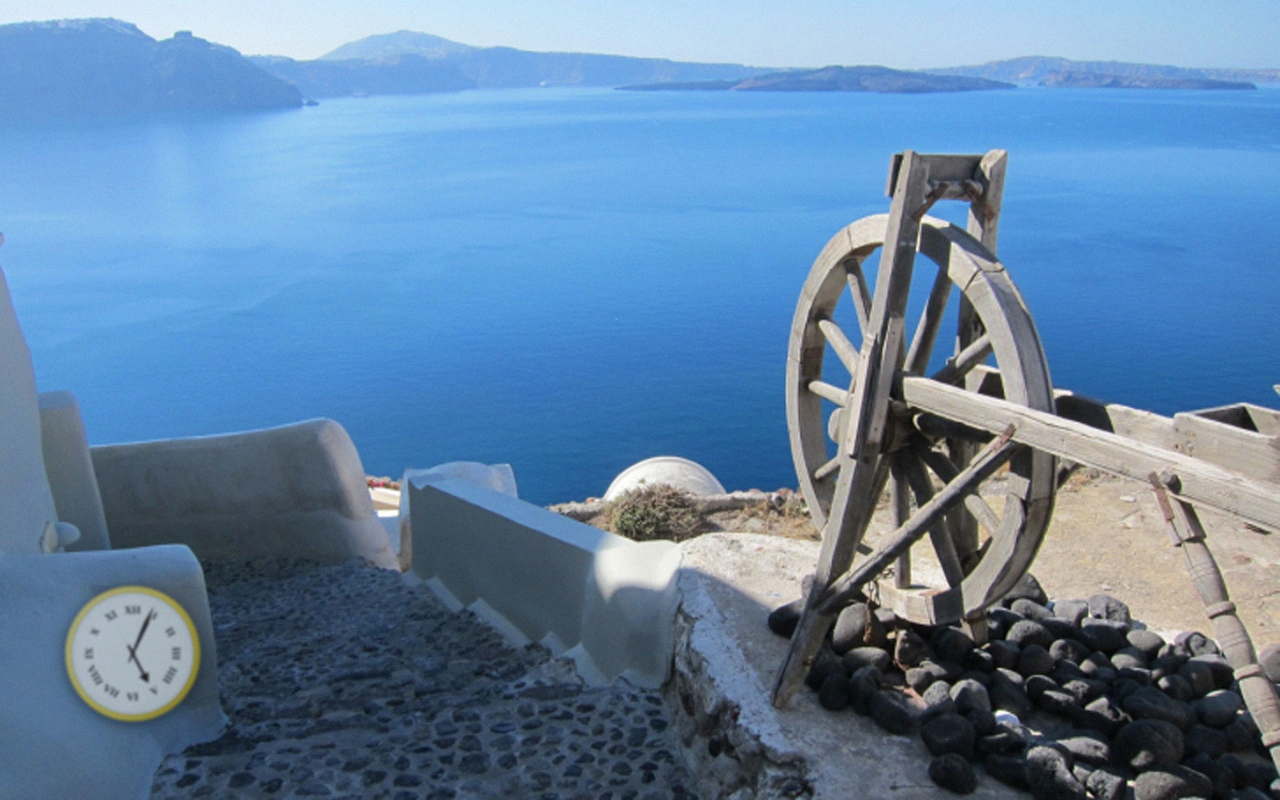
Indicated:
h=5 m=4
